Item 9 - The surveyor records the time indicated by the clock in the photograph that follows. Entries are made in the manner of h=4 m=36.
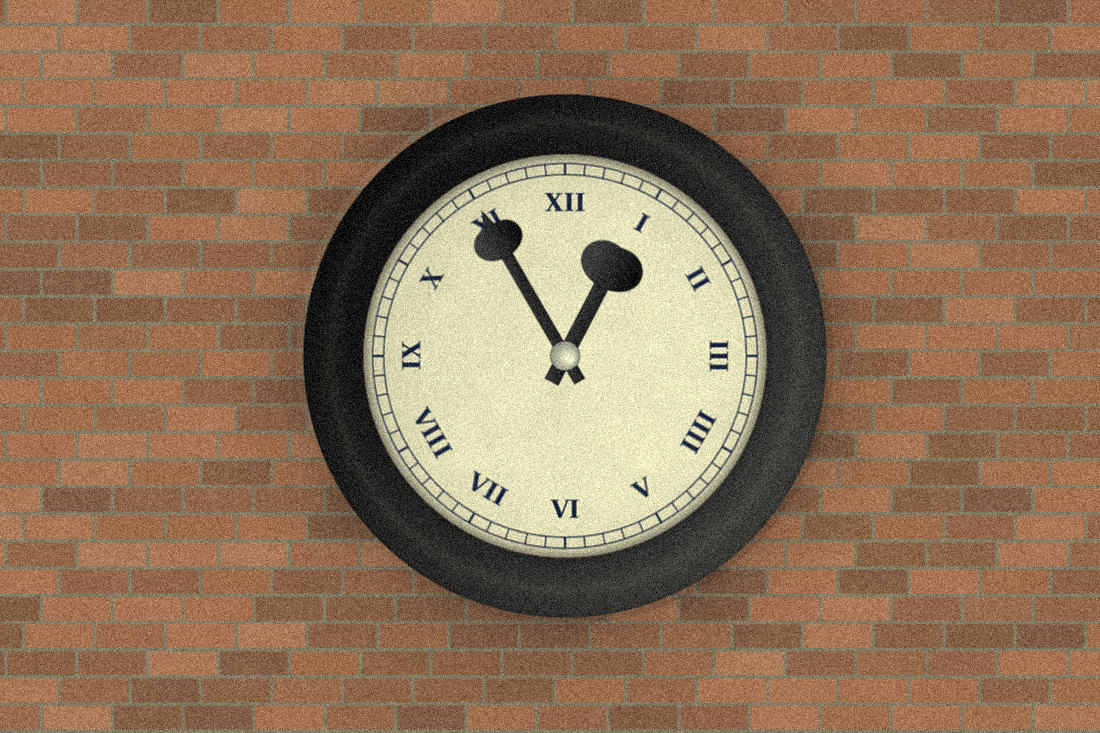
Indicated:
h=12 m=55
